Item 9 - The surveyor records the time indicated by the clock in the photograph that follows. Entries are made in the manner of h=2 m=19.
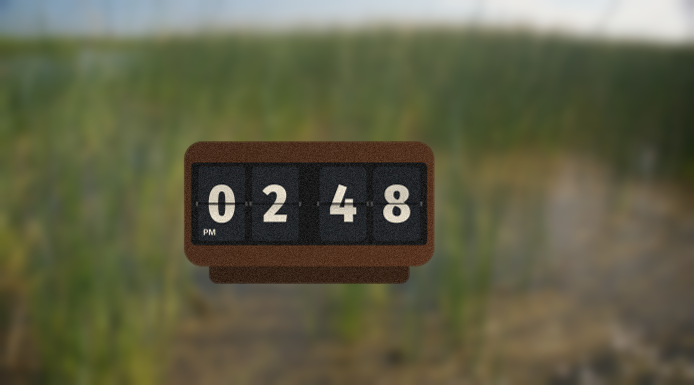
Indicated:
h=2 m=48
